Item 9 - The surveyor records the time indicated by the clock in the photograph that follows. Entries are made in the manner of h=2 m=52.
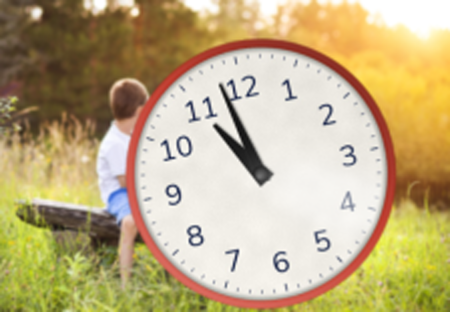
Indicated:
h=10 m=58
